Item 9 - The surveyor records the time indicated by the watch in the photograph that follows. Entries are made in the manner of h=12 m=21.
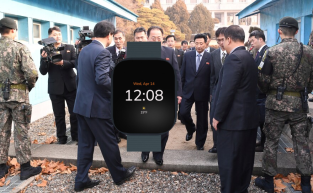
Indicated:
h=12 m=8
